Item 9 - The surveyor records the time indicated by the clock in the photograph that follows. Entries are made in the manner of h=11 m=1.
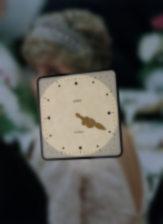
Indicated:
h=4 m=20
